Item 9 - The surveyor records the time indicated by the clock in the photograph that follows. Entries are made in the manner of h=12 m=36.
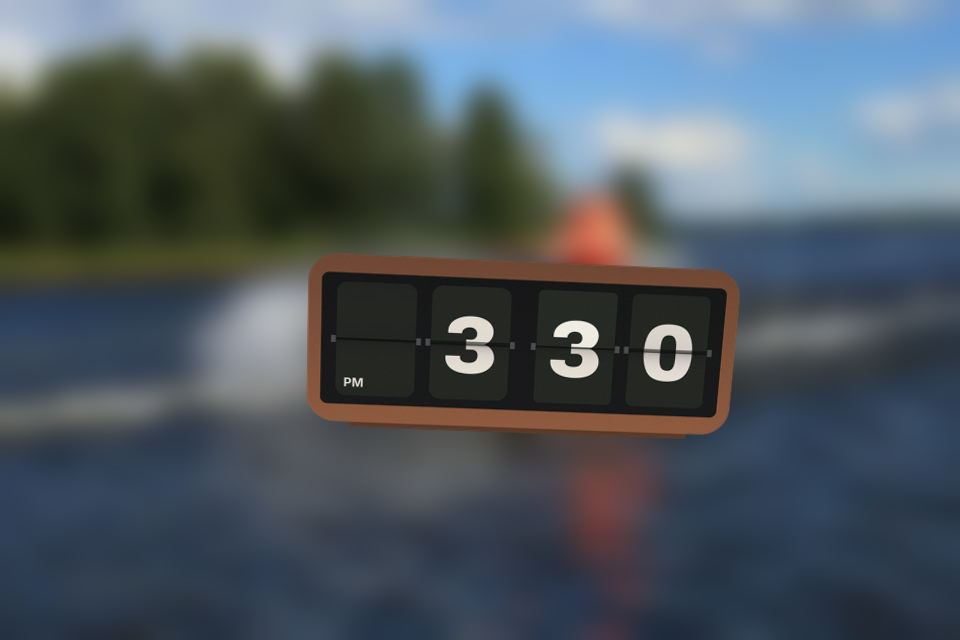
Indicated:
h=3 m=30
